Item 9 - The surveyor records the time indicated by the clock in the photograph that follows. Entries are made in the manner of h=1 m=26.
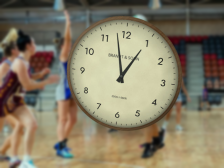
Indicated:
h=12 m=58
